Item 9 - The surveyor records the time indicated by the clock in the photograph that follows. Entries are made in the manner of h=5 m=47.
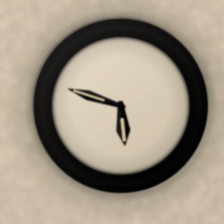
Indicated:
h=5 m=48
